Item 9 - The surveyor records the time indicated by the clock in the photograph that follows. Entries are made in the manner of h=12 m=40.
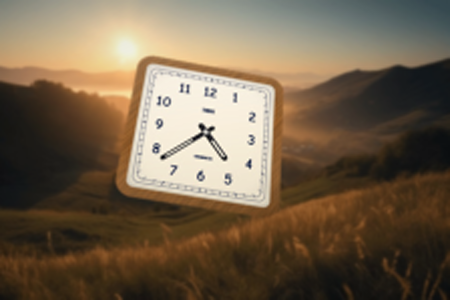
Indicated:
h=4 m=38
